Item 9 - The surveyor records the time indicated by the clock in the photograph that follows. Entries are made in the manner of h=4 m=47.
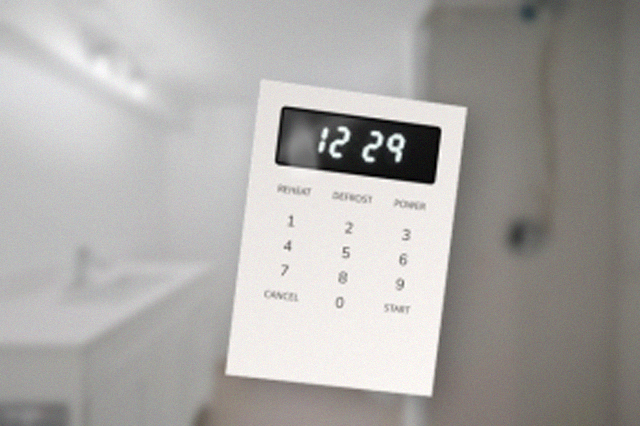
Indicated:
h=12 m=29
